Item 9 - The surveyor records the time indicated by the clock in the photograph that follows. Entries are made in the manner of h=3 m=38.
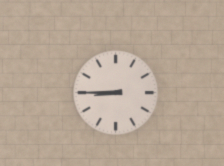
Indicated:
h=8 m=45
